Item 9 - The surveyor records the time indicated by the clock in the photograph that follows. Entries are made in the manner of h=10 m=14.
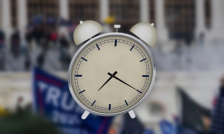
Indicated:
h=7 m=20
